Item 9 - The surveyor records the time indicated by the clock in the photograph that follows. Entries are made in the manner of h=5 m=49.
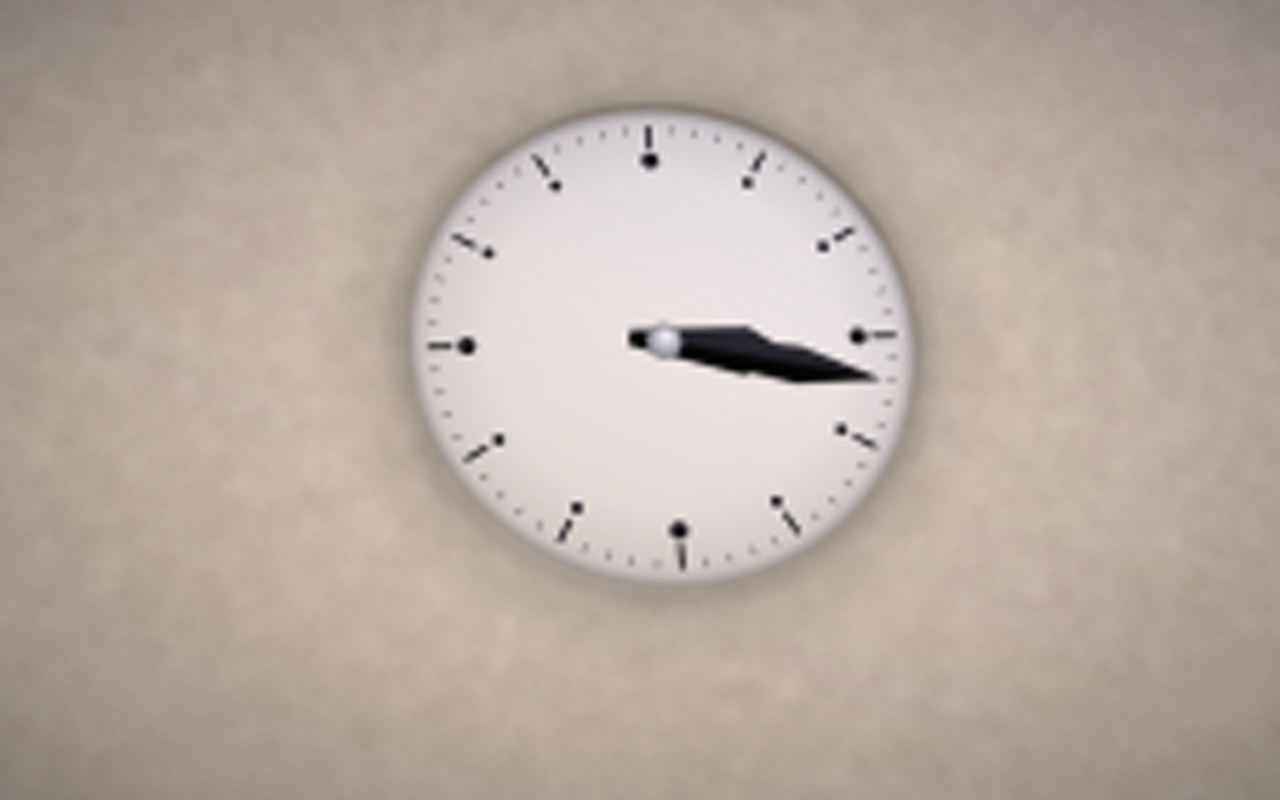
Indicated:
h=3 m=17
